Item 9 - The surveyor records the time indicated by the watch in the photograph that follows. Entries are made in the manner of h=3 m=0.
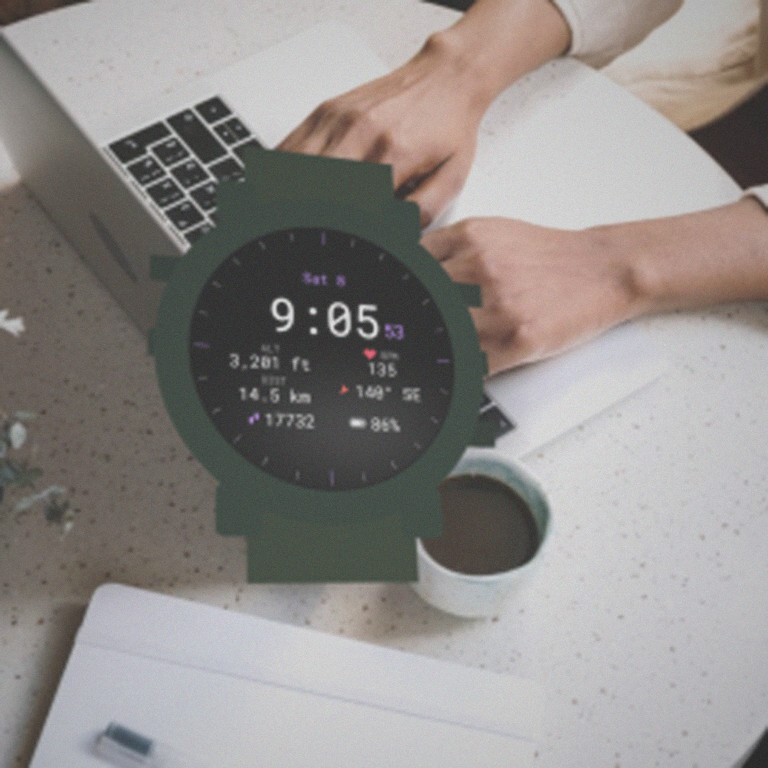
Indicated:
h=9 m=5
